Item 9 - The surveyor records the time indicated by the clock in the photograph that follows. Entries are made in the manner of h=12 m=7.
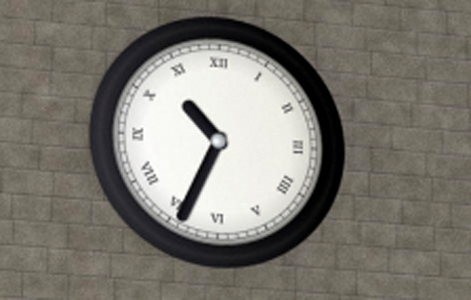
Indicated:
h=10 m=34
